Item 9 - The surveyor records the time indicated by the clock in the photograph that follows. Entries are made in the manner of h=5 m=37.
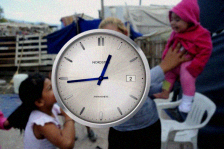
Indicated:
h=12 m=44
